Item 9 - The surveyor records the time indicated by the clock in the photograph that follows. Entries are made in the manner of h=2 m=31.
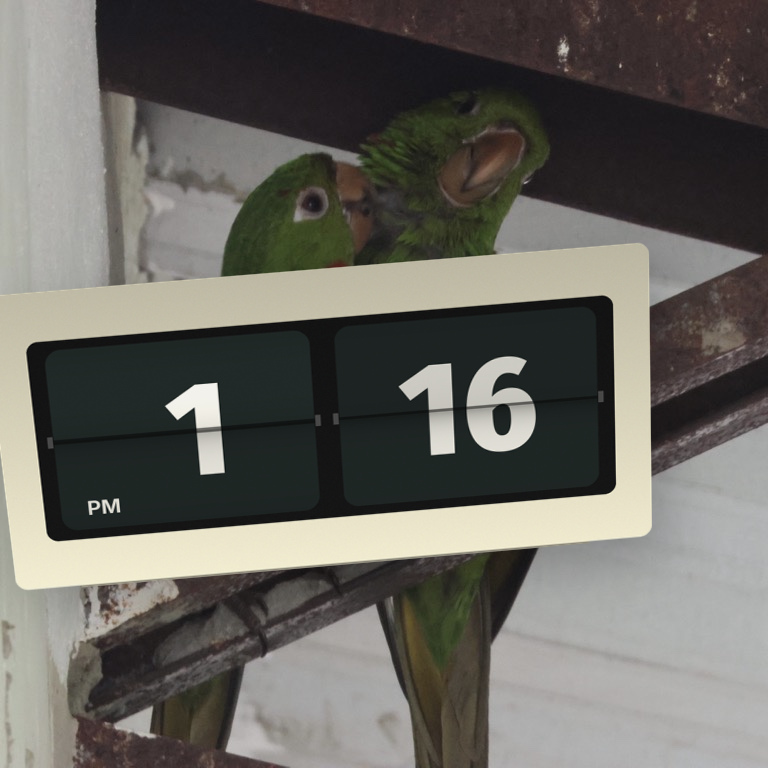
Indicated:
h=1 m=16
